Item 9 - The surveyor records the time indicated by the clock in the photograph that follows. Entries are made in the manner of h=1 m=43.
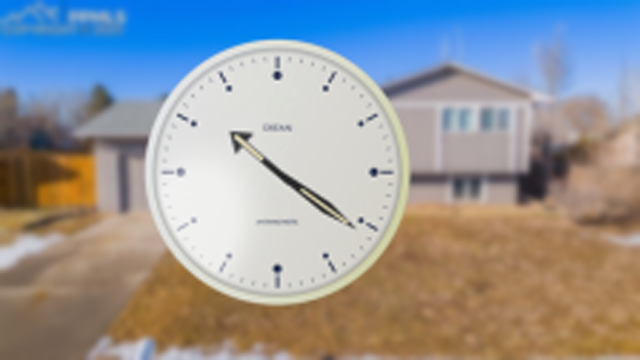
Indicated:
h=10 m=21
